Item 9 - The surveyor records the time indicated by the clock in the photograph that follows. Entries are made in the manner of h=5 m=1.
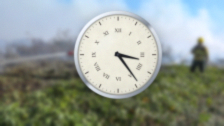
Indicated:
h=3 m=24
